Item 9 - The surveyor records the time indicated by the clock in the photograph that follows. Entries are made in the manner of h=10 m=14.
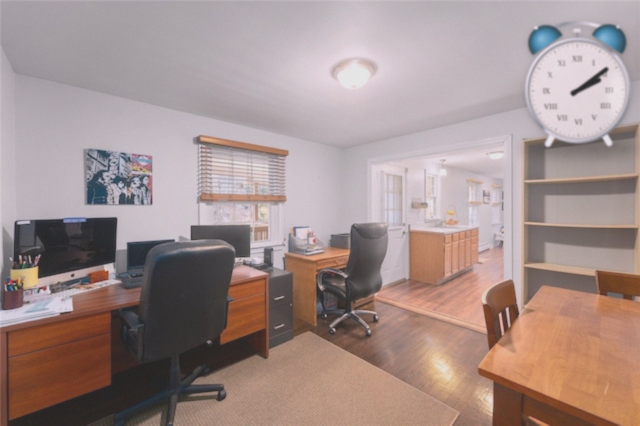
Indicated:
h=2 m=9
